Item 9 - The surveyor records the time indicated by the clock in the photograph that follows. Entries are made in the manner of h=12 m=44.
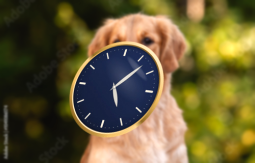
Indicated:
h=5 m=7
